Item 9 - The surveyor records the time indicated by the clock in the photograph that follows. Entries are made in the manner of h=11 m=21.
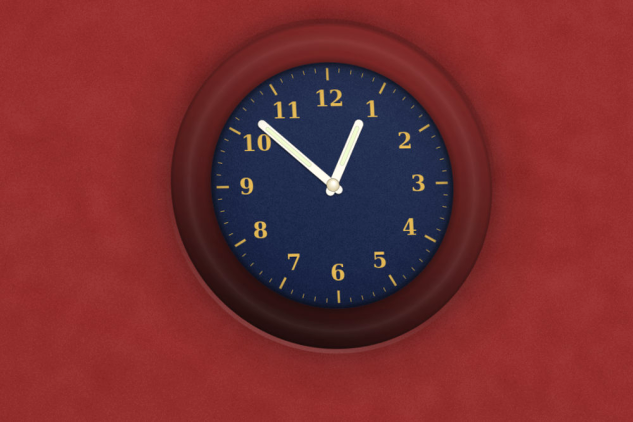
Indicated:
h=12 m=52
